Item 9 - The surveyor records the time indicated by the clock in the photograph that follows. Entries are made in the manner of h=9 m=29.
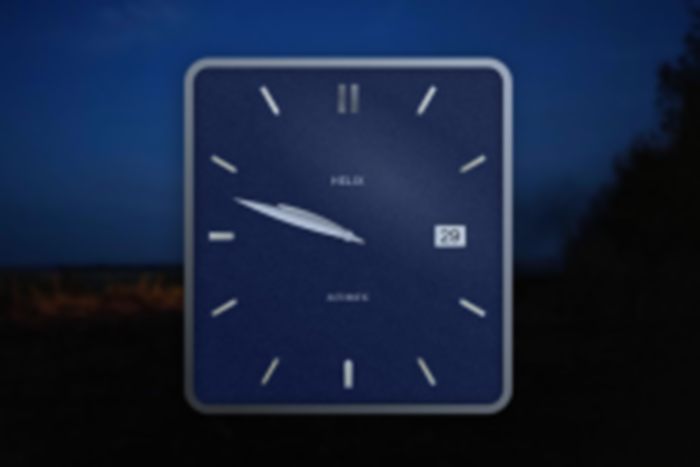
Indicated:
h=9 m=48
